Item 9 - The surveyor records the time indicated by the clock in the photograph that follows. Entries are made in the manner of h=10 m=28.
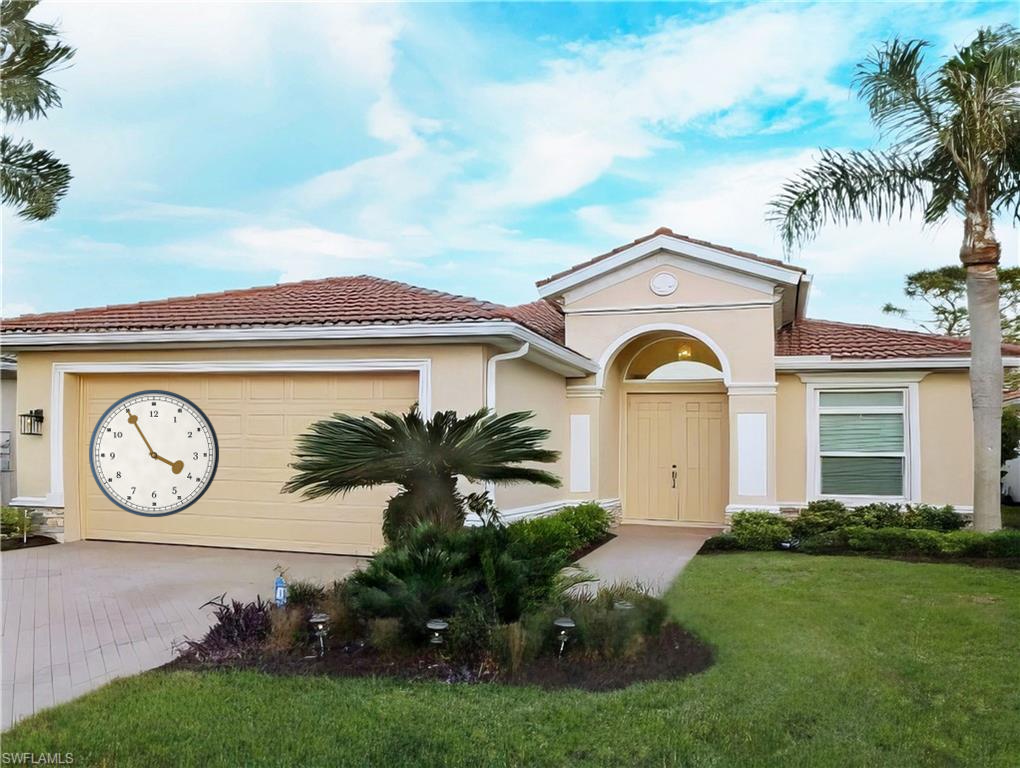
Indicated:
h=3 m=55
